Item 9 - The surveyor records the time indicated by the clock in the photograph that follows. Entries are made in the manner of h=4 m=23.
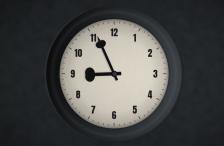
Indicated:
h=8 m=56
